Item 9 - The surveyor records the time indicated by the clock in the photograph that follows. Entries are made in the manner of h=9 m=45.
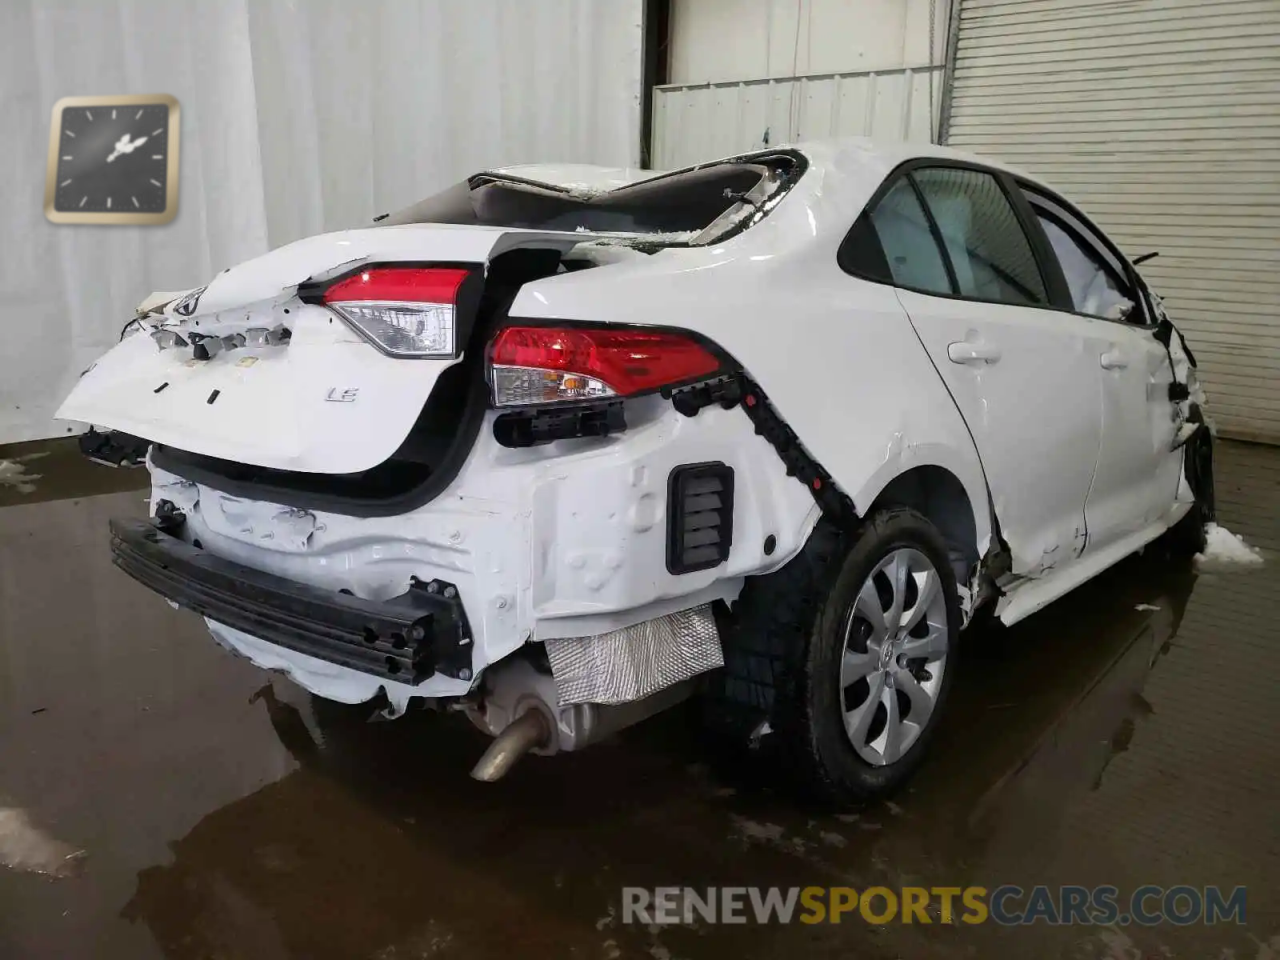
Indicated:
h=1 m=10
